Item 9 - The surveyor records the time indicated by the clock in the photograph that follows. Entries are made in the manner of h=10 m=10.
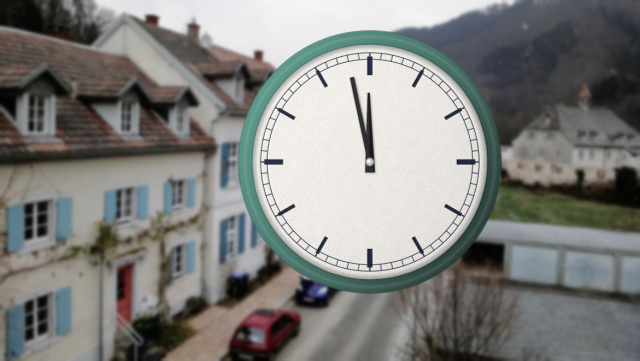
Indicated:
h=11 m=58
